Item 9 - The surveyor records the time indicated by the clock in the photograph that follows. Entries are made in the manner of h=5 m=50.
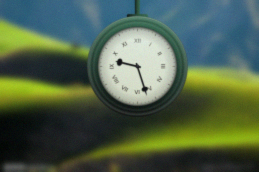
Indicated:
h=9 m=27
